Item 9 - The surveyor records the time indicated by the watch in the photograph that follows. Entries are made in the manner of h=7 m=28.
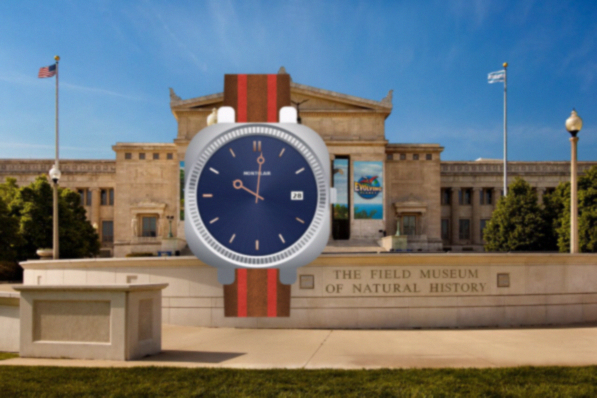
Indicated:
h=10 m=1
